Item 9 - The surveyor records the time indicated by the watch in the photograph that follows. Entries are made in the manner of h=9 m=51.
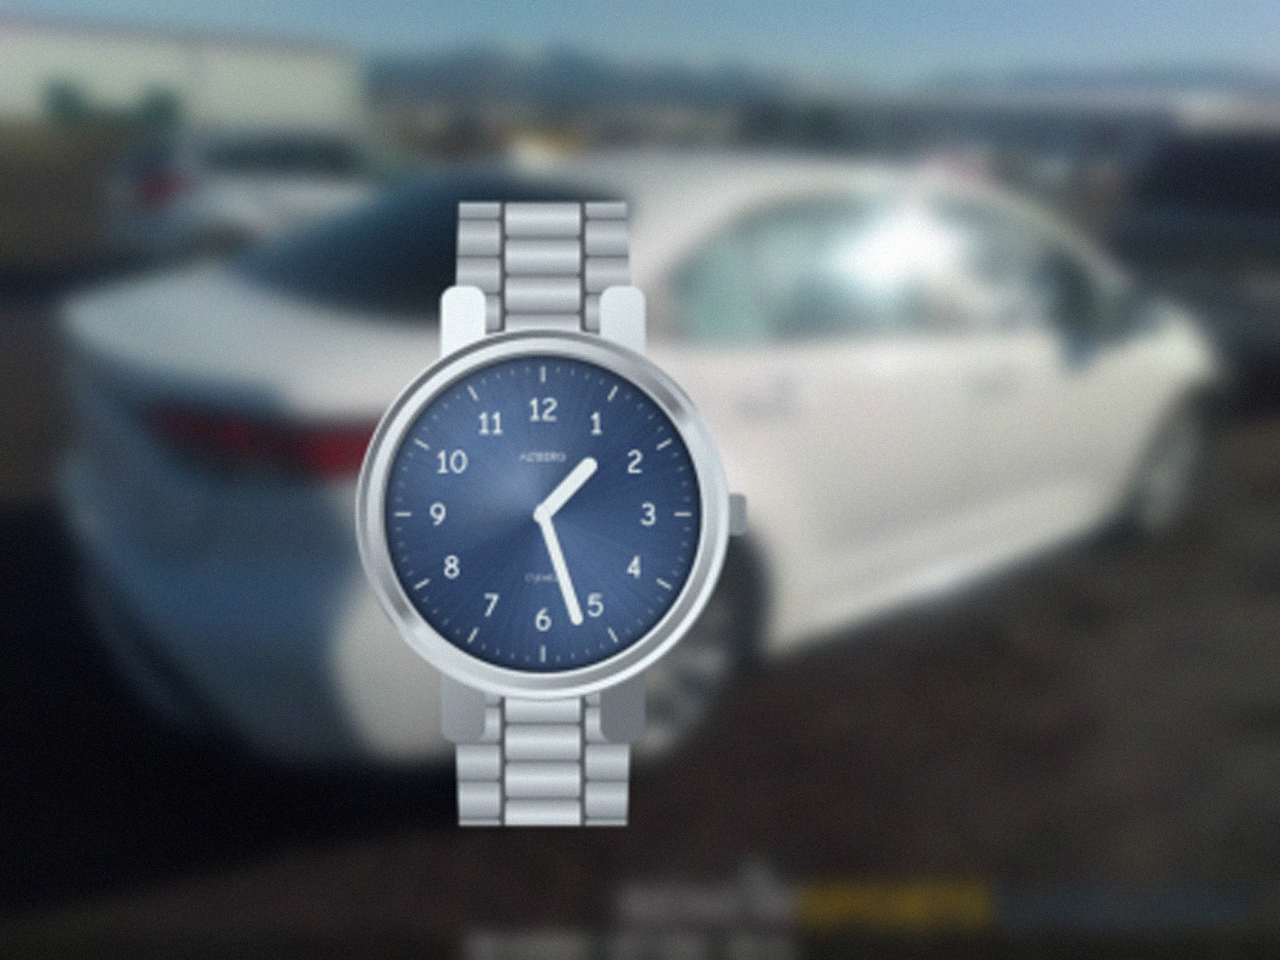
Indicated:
h=1 m=27
